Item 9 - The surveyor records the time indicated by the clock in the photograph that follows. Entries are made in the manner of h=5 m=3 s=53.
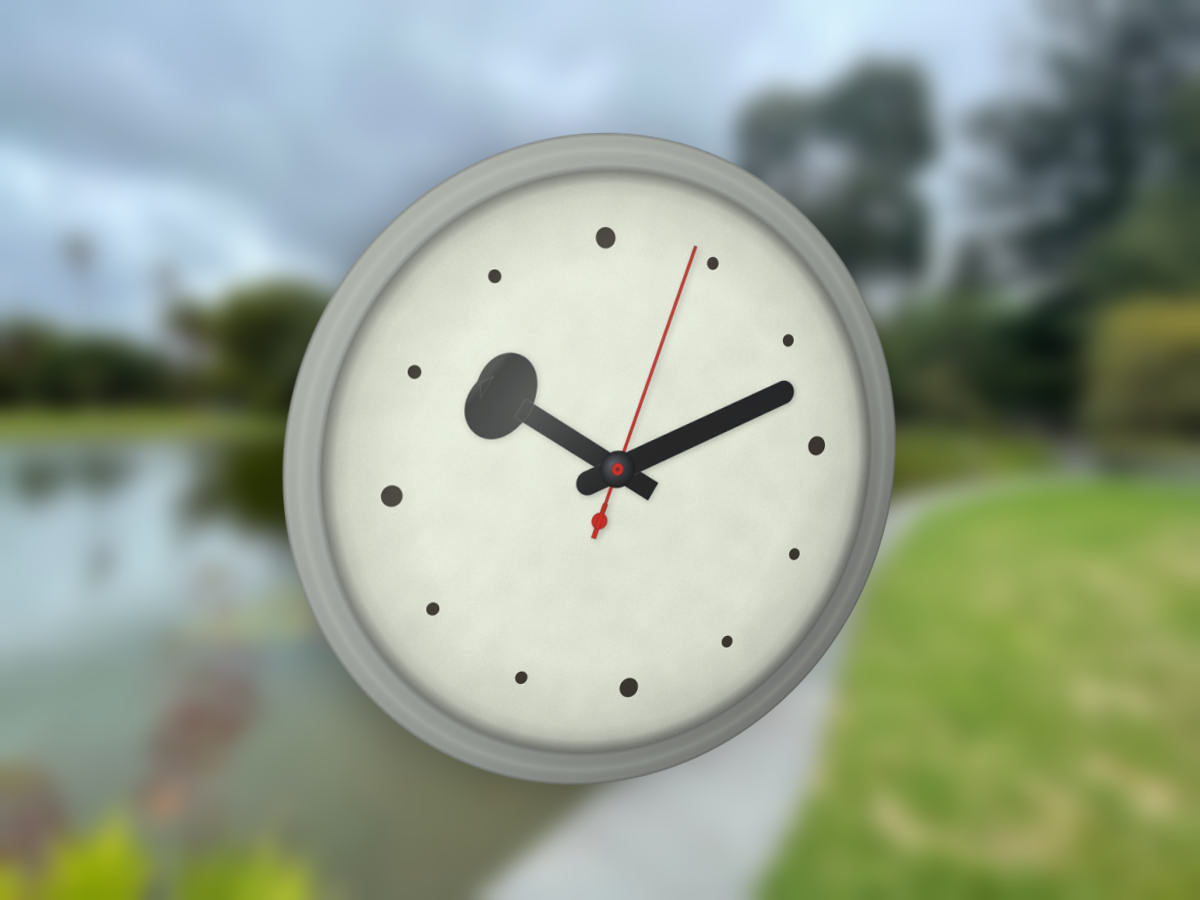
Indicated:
h=10 m=12 s=4
